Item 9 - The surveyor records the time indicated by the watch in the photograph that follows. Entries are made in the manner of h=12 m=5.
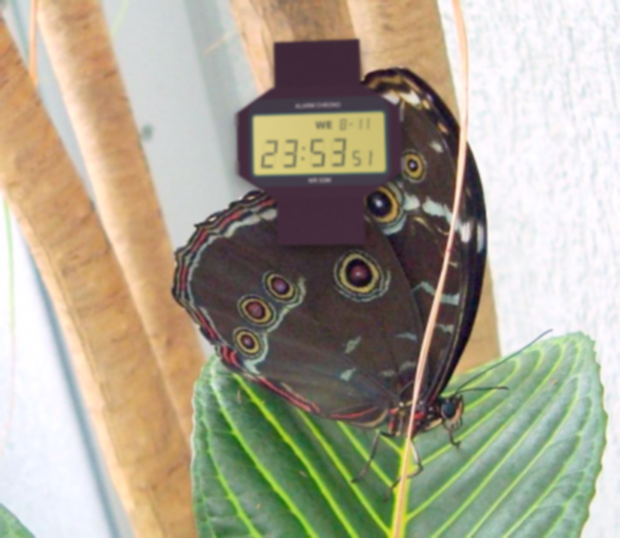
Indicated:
h=23 m=53
